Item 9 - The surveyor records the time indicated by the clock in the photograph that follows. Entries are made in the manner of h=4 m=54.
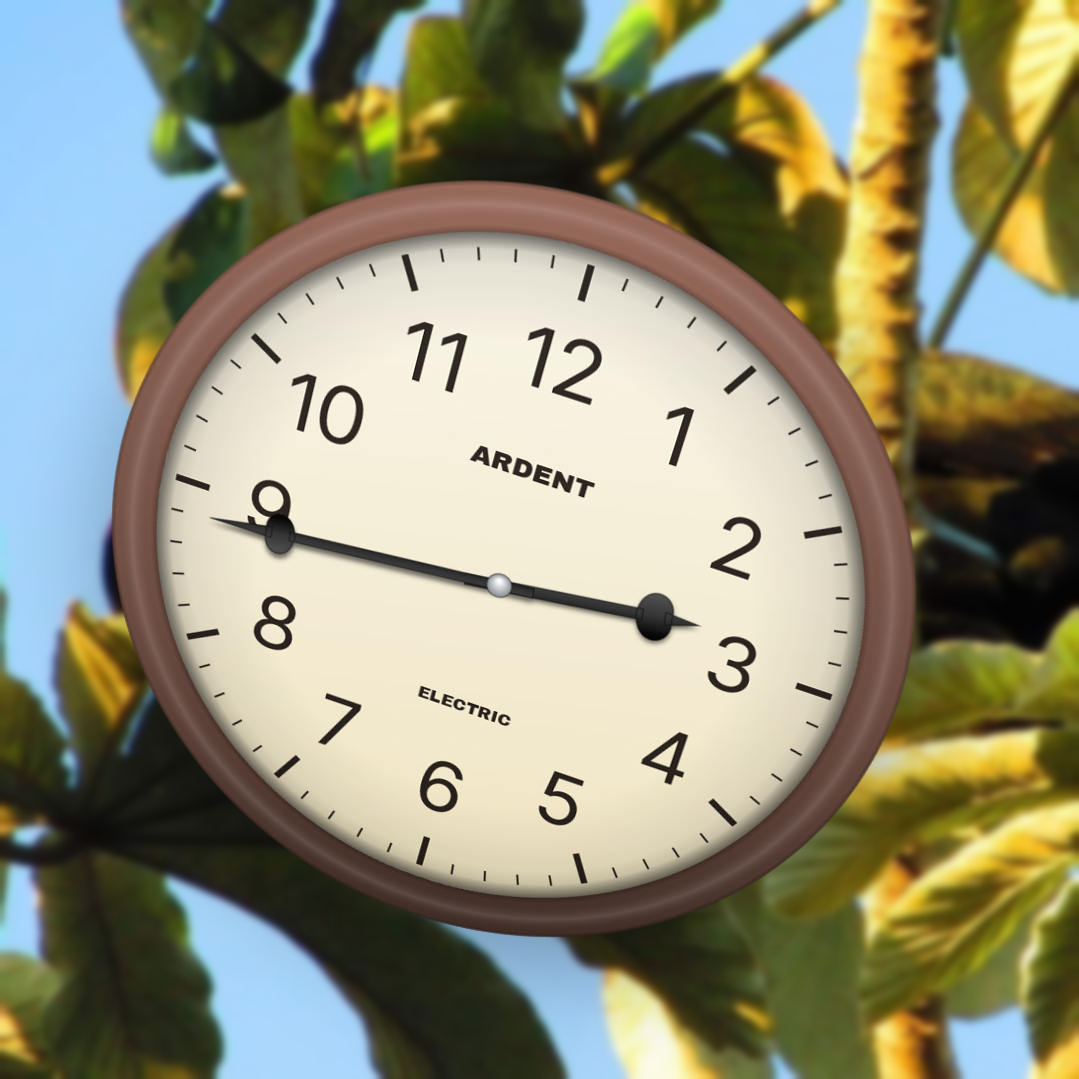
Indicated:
h=2 m=44
